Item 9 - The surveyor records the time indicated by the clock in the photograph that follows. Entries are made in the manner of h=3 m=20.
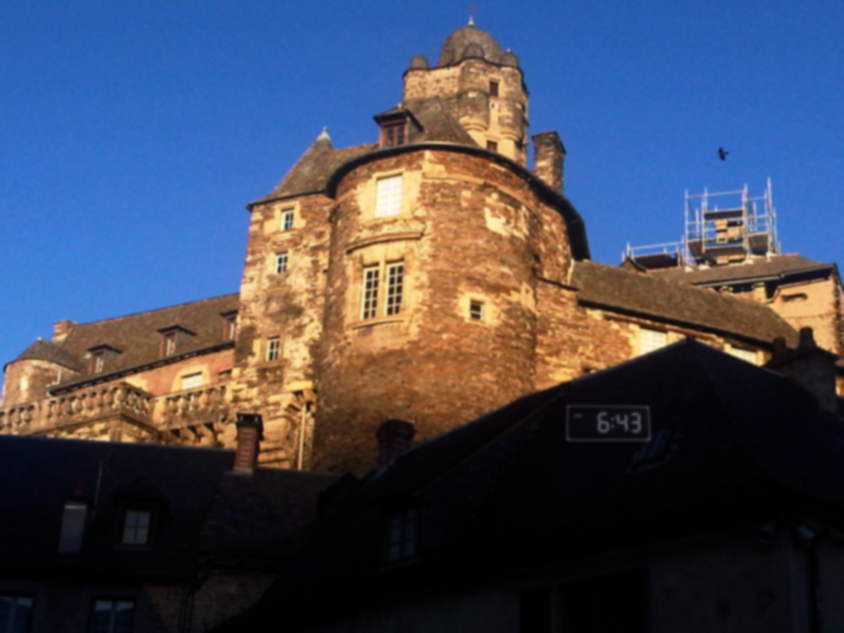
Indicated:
h=6 m=43
